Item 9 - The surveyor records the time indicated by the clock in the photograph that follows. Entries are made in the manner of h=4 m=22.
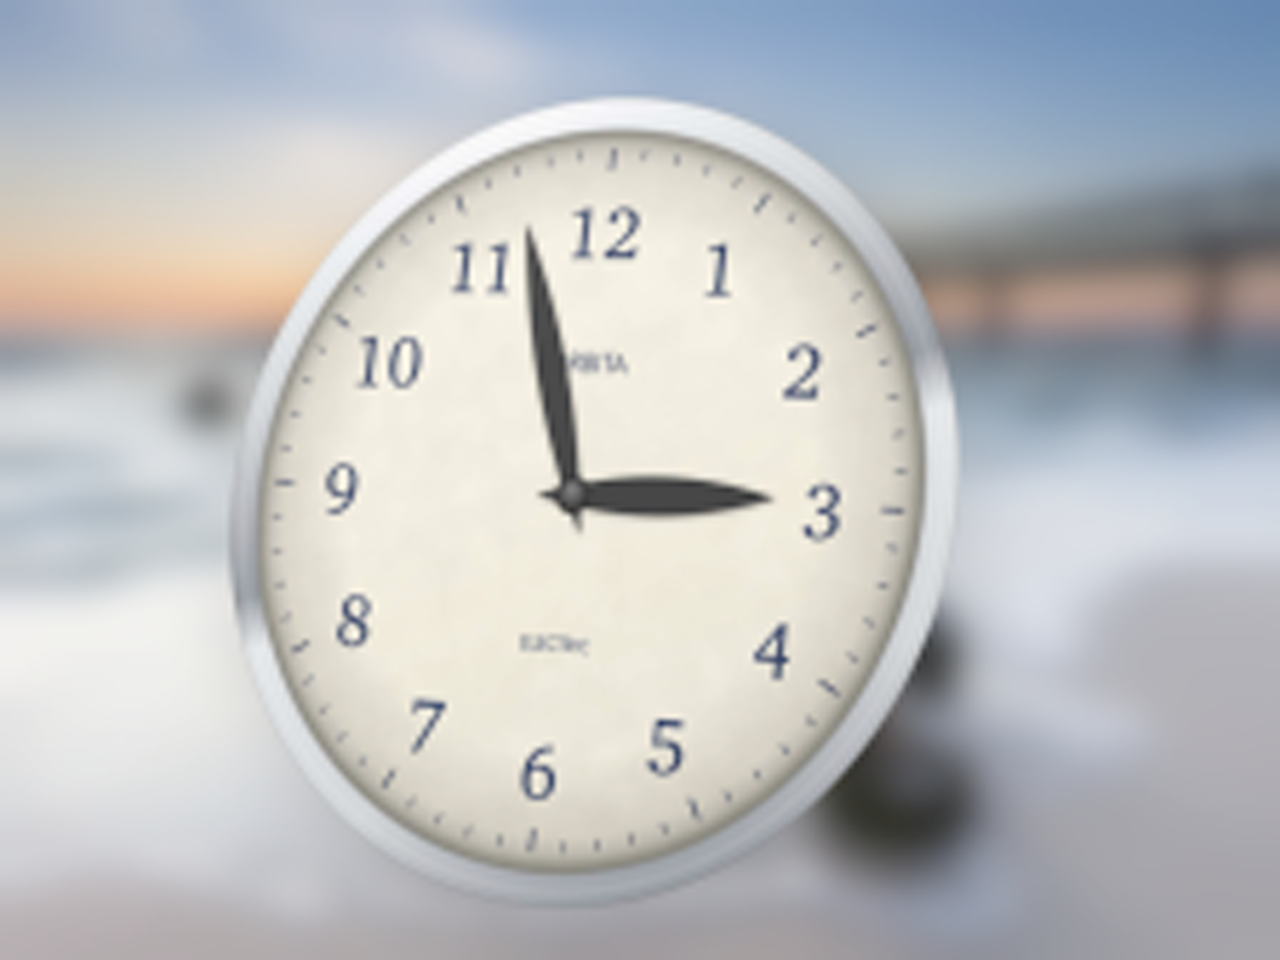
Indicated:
h=2 m=57
